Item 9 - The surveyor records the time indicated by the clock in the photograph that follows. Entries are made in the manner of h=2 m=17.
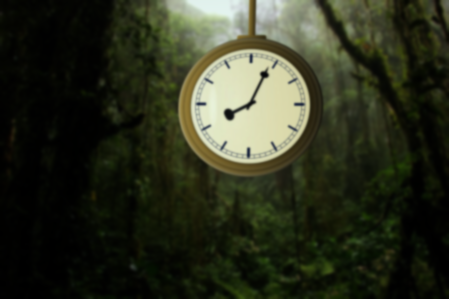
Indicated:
h=8 m=4
